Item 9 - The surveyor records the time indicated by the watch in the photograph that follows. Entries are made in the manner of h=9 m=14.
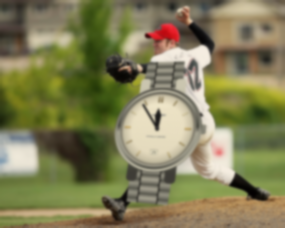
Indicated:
h=11 m=54
